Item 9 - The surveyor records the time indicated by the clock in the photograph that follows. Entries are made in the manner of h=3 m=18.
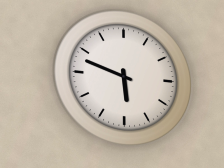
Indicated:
h=5 m=48
